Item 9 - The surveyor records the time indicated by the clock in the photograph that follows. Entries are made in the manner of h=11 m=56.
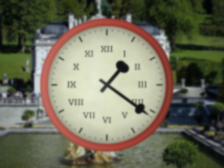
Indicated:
h=1 m=21
